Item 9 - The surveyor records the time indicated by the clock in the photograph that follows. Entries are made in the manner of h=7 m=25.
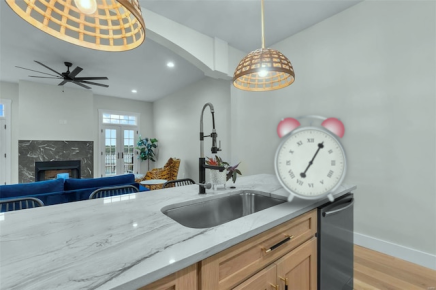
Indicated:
h=7 m=5
